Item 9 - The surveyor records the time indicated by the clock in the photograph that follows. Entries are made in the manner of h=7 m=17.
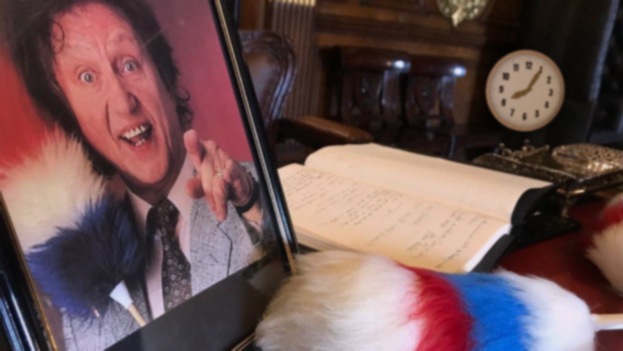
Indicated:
h=8 m=5
